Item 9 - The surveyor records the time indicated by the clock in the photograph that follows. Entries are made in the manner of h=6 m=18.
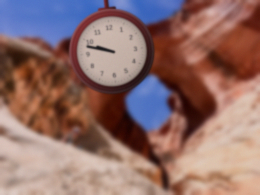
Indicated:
h=9 m=48
